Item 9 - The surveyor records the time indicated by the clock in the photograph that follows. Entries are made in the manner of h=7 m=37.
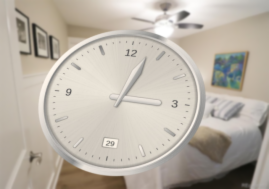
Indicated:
h=3 m=3
